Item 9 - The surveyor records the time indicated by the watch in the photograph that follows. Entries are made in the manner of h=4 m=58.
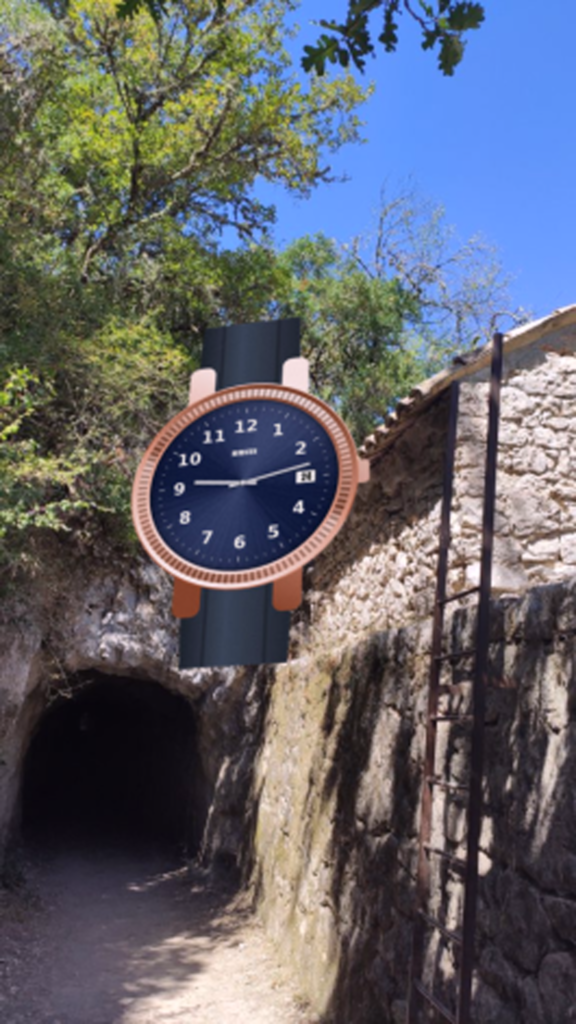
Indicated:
h=9 m=13
